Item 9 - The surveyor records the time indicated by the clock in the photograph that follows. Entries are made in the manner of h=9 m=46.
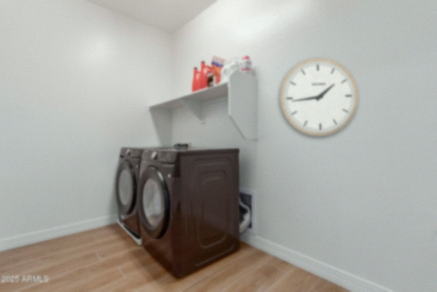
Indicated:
h=1 m=44
